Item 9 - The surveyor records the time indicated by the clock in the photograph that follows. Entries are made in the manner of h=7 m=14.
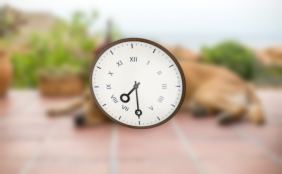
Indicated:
h=7 m=30
